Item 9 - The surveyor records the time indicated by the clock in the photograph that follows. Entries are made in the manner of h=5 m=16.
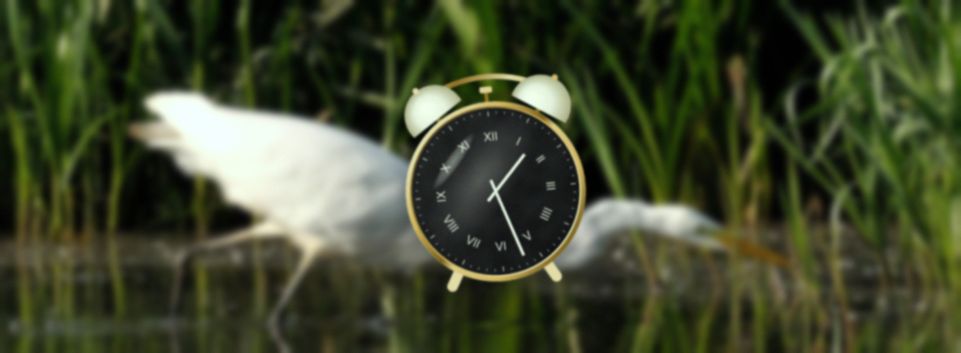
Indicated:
h=1 m=27
